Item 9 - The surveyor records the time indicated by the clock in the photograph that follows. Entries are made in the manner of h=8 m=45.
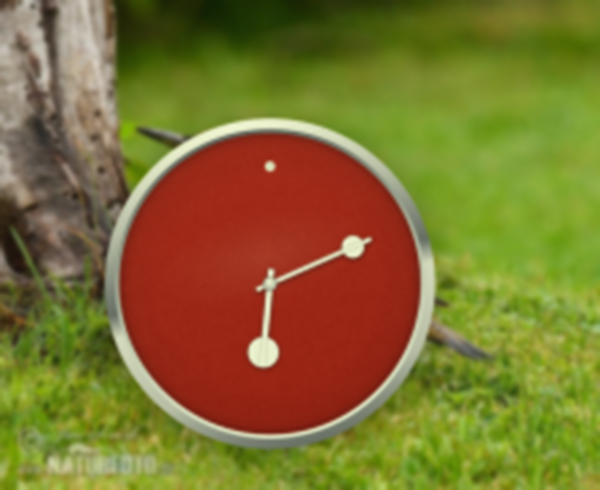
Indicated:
h=6 m=11
